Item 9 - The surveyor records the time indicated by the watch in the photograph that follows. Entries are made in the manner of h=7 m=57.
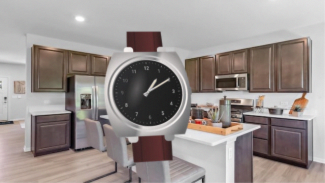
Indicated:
h=1 m=10
